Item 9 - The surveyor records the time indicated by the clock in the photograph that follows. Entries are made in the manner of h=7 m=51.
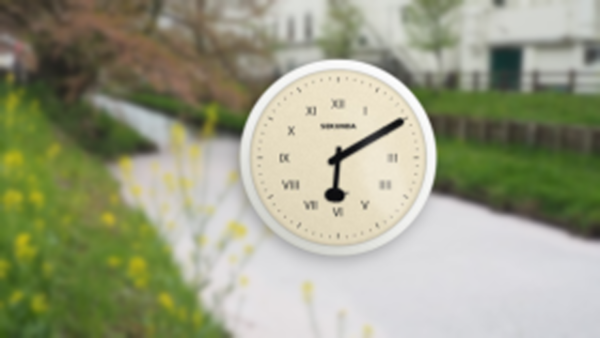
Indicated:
h=6 m=10
